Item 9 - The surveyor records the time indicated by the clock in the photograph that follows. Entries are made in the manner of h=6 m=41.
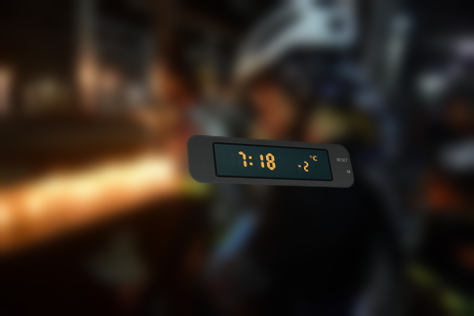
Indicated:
h=7 m=18
